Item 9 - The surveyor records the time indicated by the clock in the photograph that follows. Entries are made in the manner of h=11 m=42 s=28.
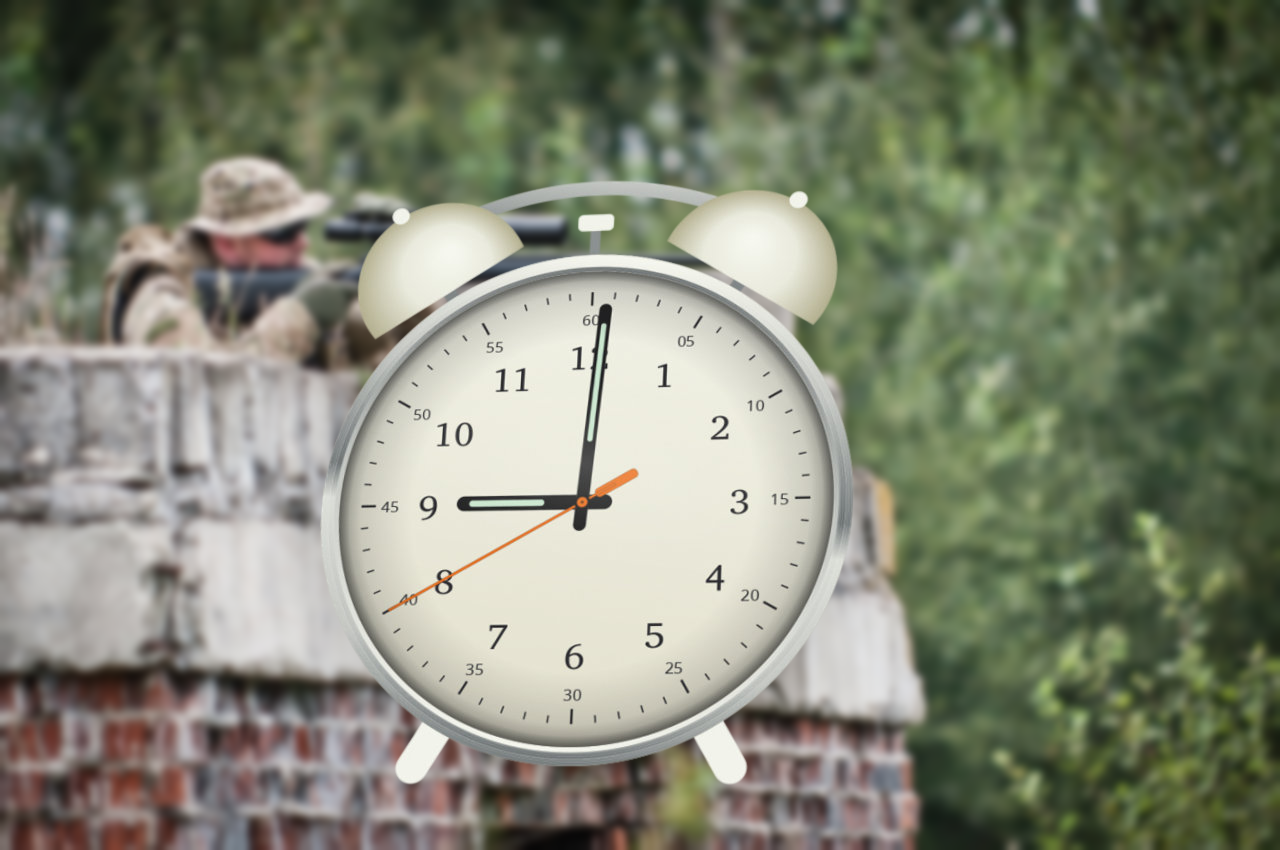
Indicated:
h=9 m=0 s=40
